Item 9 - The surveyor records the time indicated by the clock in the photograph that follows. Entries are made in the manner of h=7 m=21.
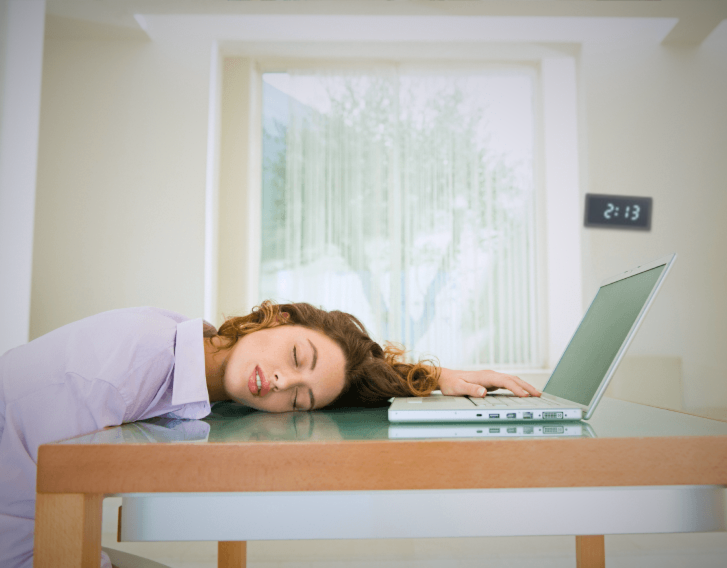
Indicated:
h=2 m=13
